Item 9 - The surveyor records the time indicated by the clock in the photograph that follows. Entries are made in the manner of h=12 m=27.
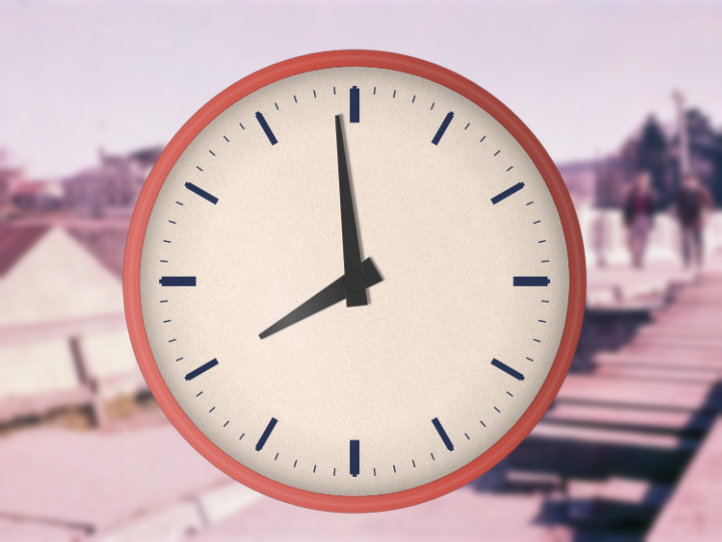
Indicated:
h=7 m=59
